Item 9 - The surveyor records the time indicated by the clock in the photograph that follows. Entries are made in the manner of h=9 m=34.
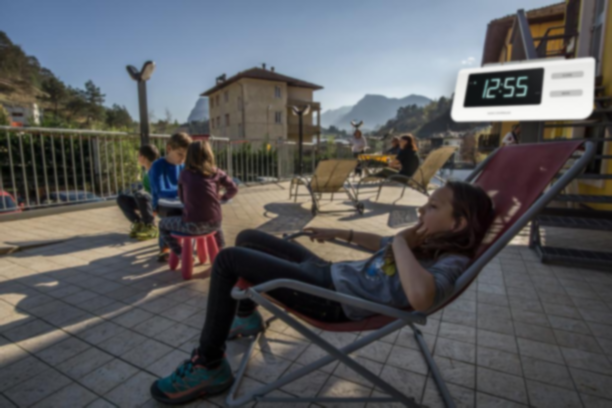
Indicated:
h=12 m=55
